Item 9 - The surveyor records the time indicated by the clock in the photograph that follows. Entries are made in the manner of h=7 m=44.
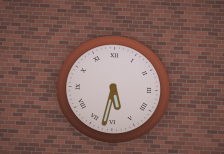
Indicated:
h=5 m=32
